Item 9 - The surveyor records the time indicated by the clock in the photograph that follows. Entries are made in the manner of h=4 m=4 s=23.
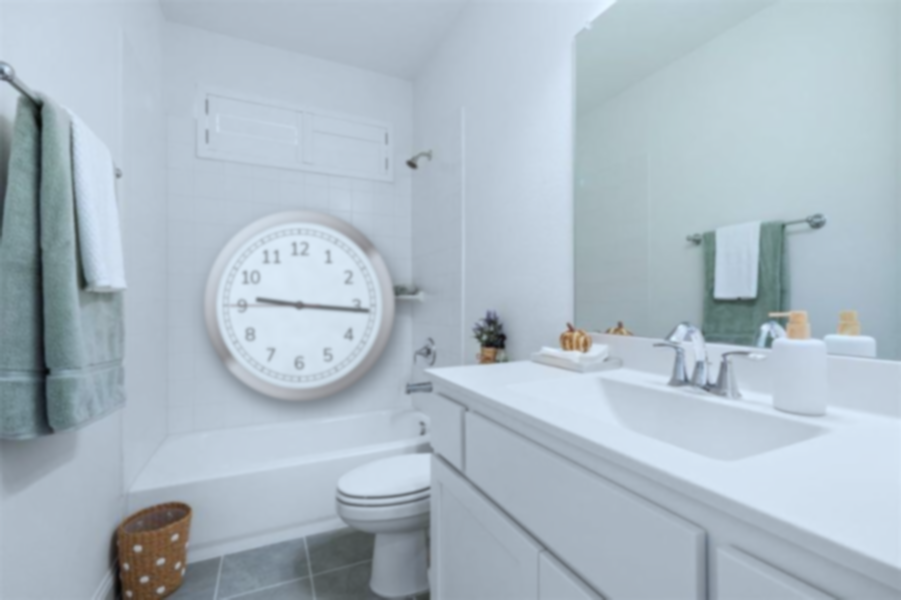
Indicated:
h=9 m=15 s=45
